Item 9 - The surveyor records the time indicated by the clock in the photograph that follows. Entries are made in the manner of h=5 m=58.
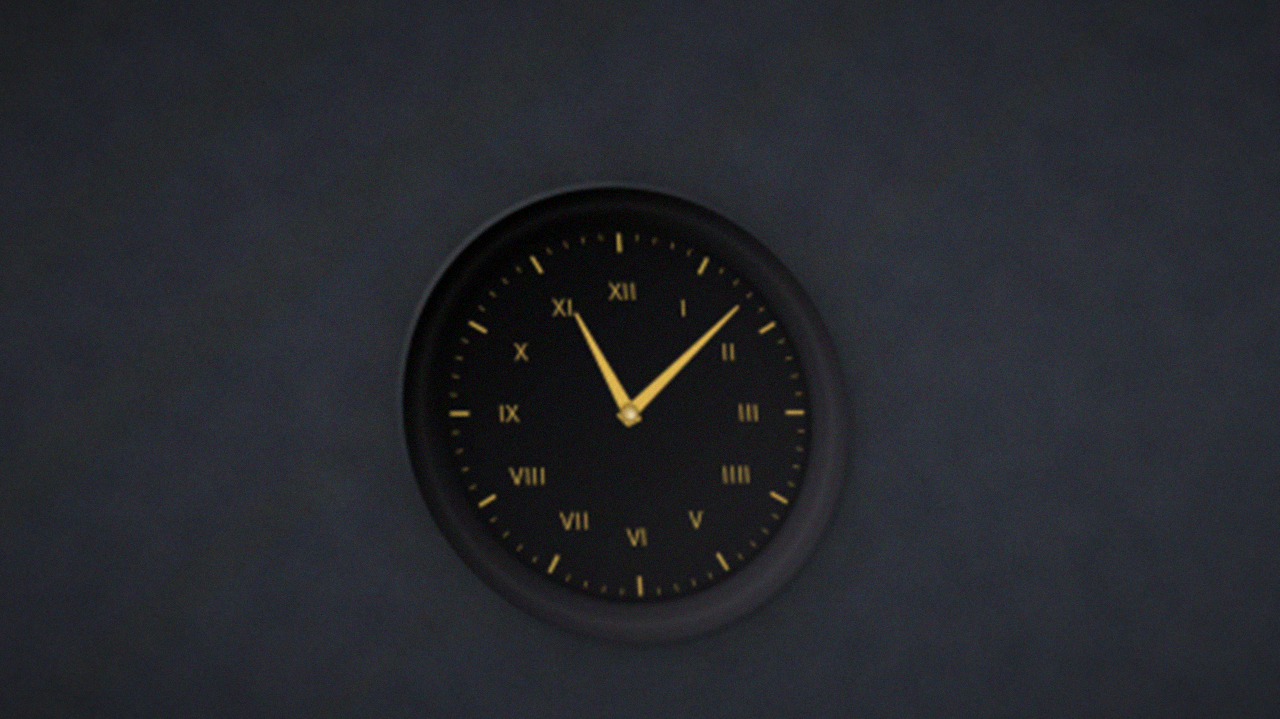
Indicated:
h=11 m=8
